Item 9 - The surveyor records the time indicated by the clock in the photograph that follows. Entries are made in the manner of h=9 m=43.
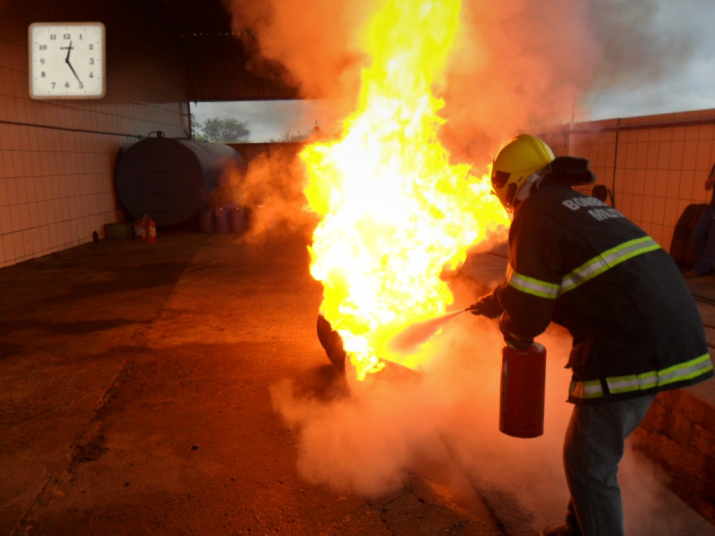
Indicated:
h=12 m=25
